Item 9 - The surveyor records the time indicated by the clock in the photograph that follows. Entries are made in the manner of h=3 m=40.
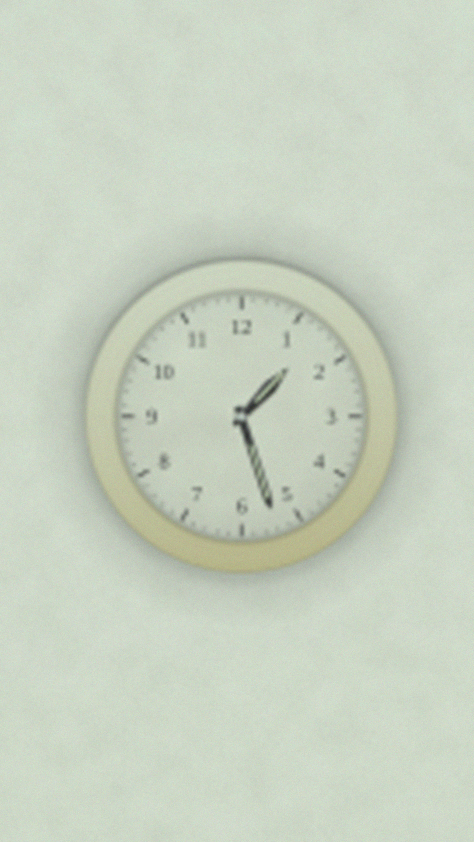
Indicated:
h=1 m=27
